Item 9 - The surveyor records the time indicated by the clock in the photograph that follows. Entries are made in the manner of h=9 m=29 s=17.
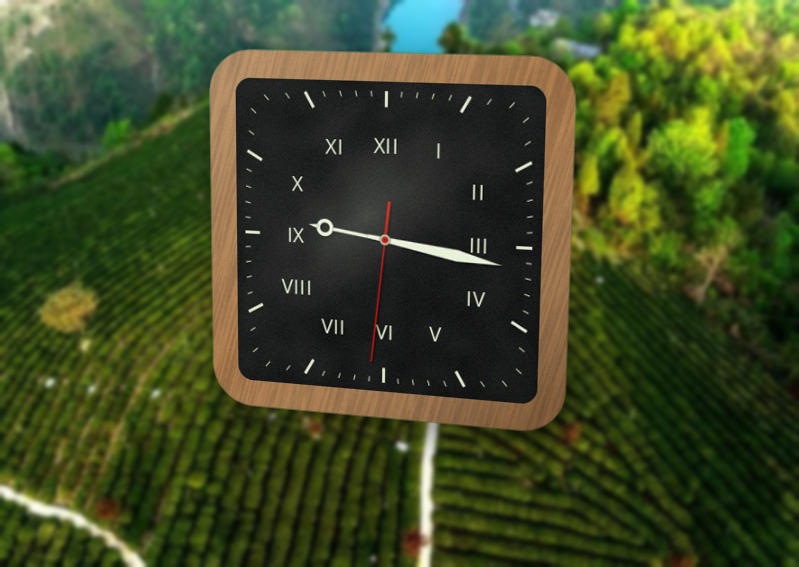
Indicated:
h=9 m=16 s=31
